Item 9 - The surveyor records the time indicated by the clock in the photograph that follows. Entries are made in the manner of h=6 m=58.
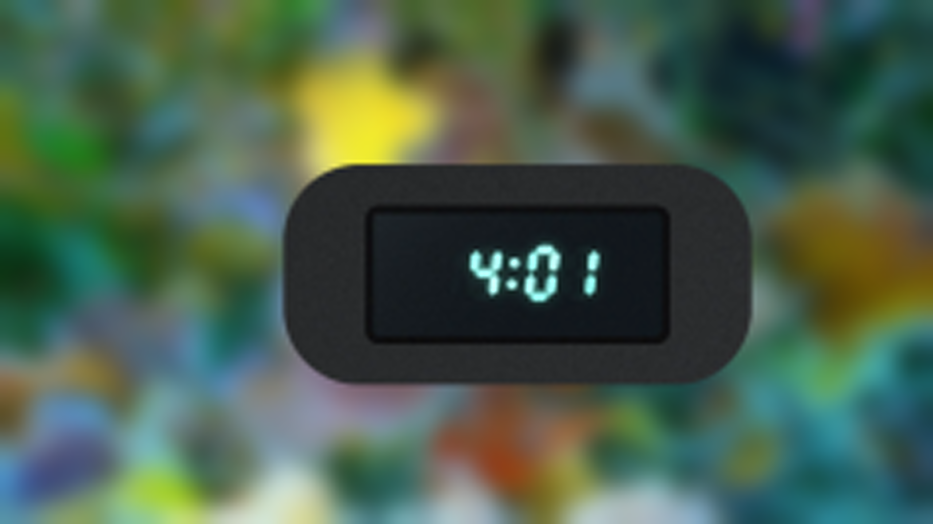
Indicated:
h=4 m=1
